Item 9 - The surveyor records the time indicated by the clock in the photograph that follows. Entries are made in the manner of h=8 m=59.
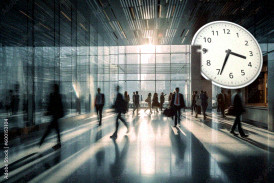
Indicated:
h=3 m=34
